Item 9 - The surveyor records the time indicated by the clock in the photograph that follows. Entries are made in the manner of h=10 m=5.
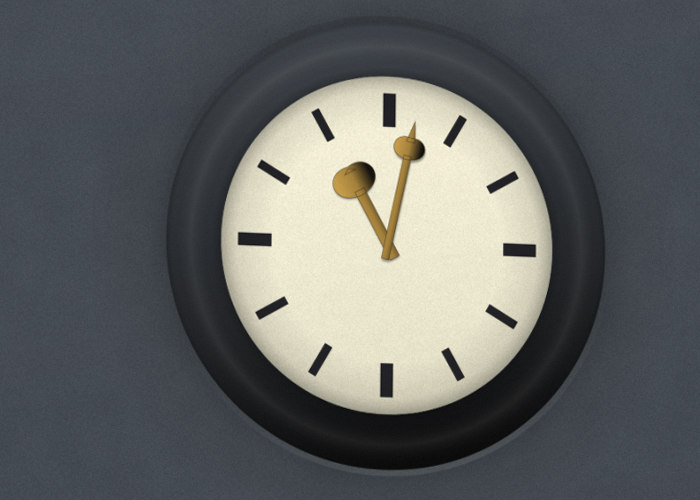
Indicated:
h=11 m=2
